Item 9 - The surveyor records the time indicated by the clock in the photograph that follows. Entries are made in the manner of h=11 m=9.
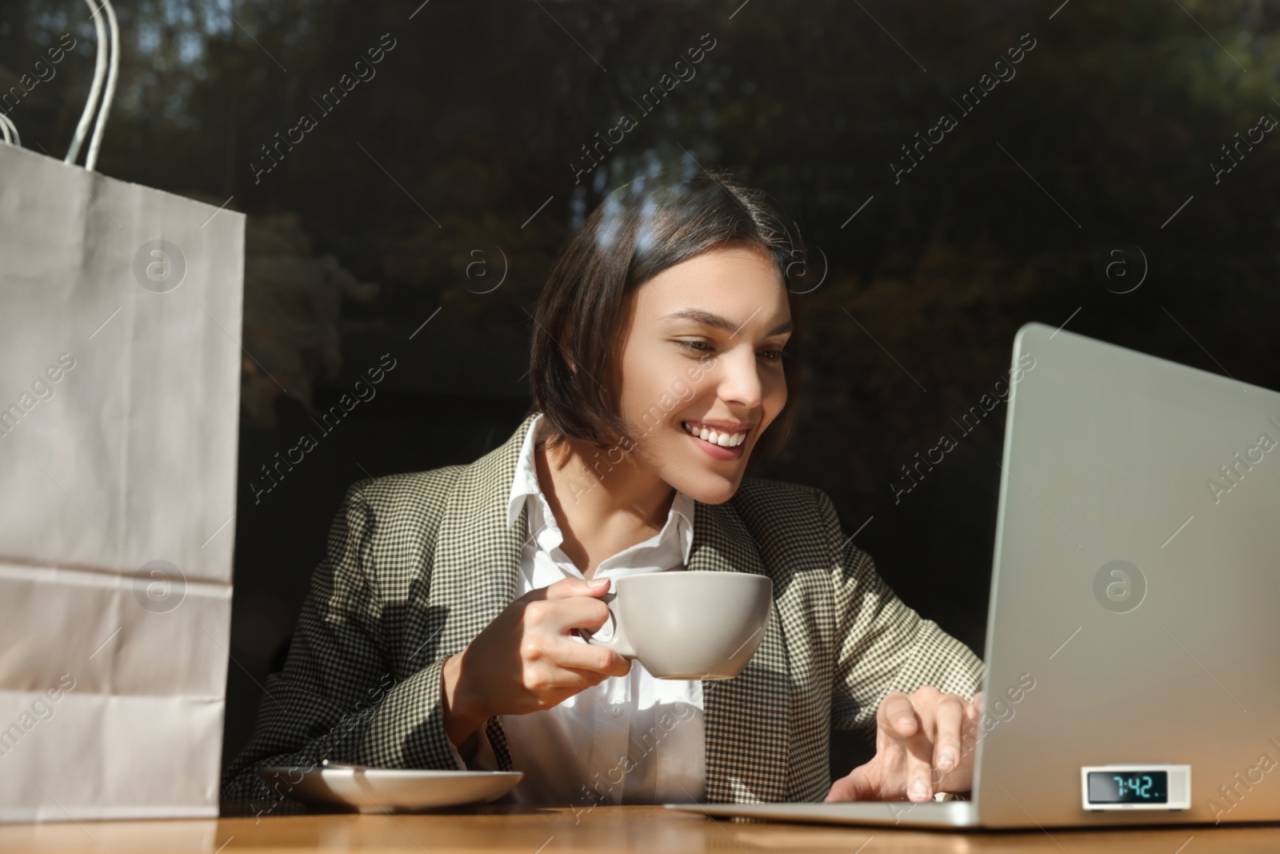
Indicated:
h=7 m=42
